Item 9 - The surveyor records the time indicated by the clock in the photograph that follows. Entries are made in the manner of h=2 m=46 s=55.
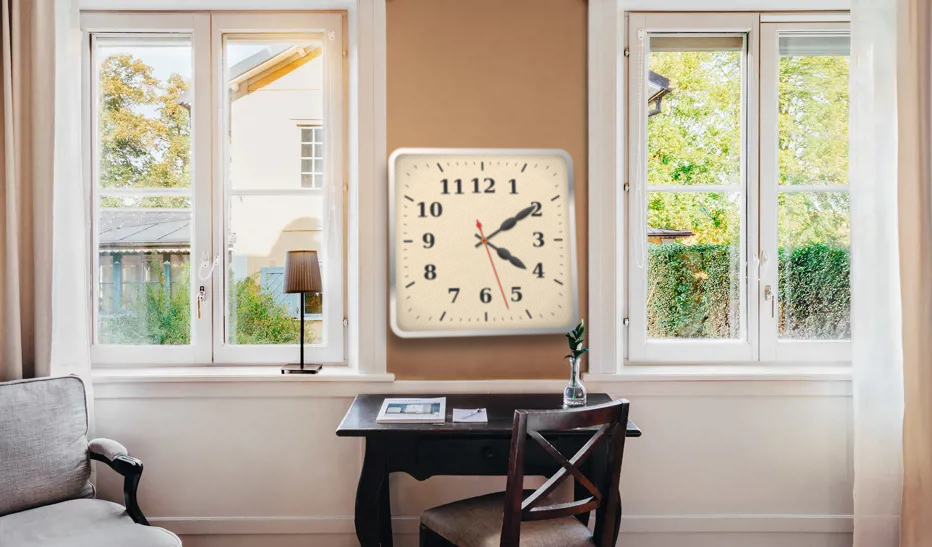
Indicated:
h=4 m=9 s=27
